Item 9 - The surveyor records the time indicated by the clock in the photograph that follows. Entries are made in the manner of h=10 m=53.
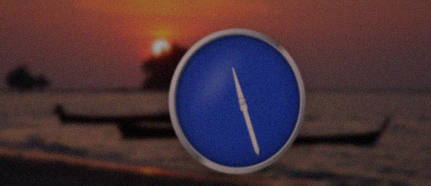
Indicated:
h=11 m=27
